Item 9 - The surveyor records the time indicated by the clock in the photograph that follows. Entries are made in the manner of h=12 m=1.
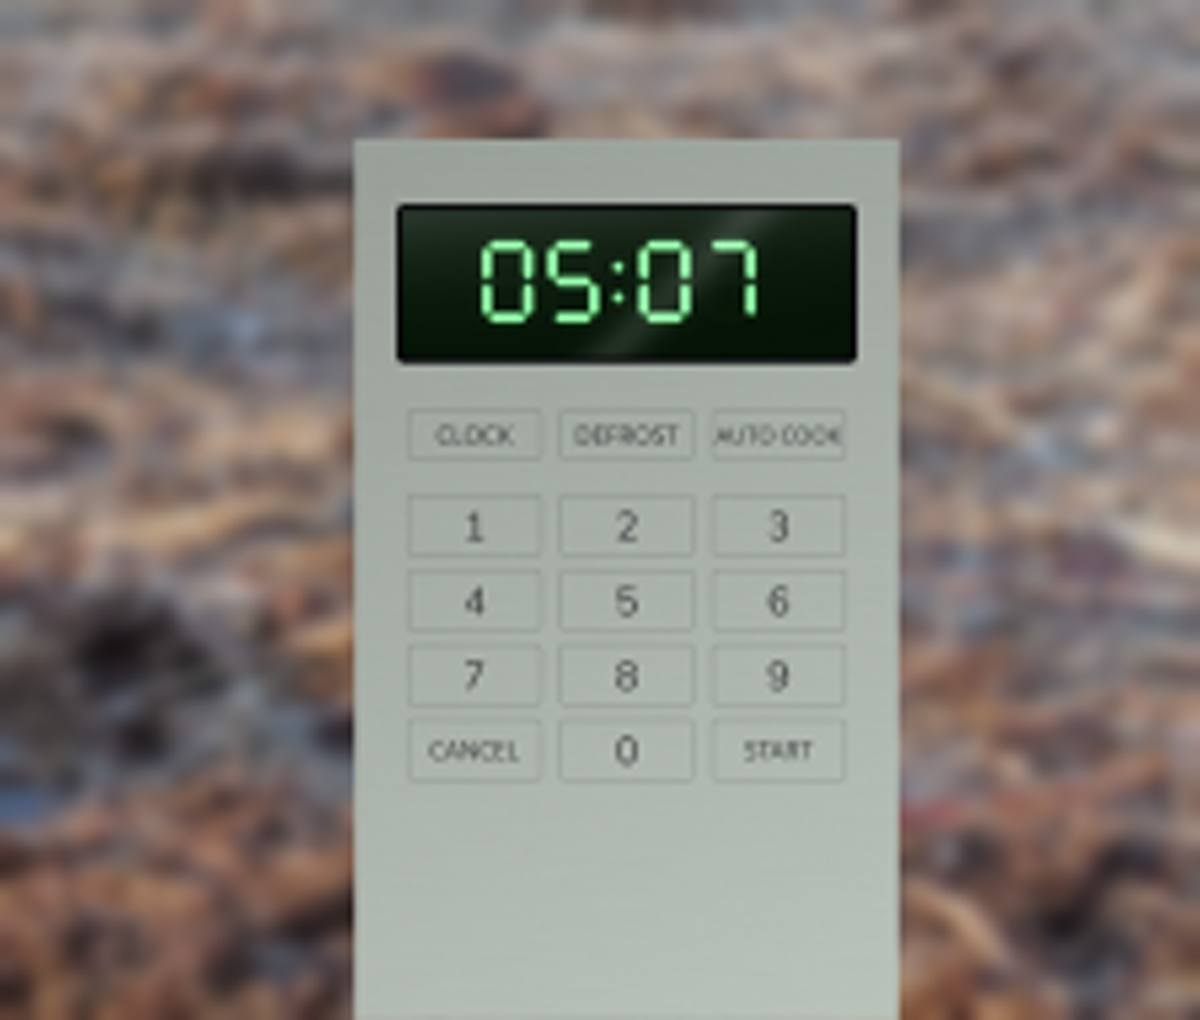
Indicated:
h=5 m=7
